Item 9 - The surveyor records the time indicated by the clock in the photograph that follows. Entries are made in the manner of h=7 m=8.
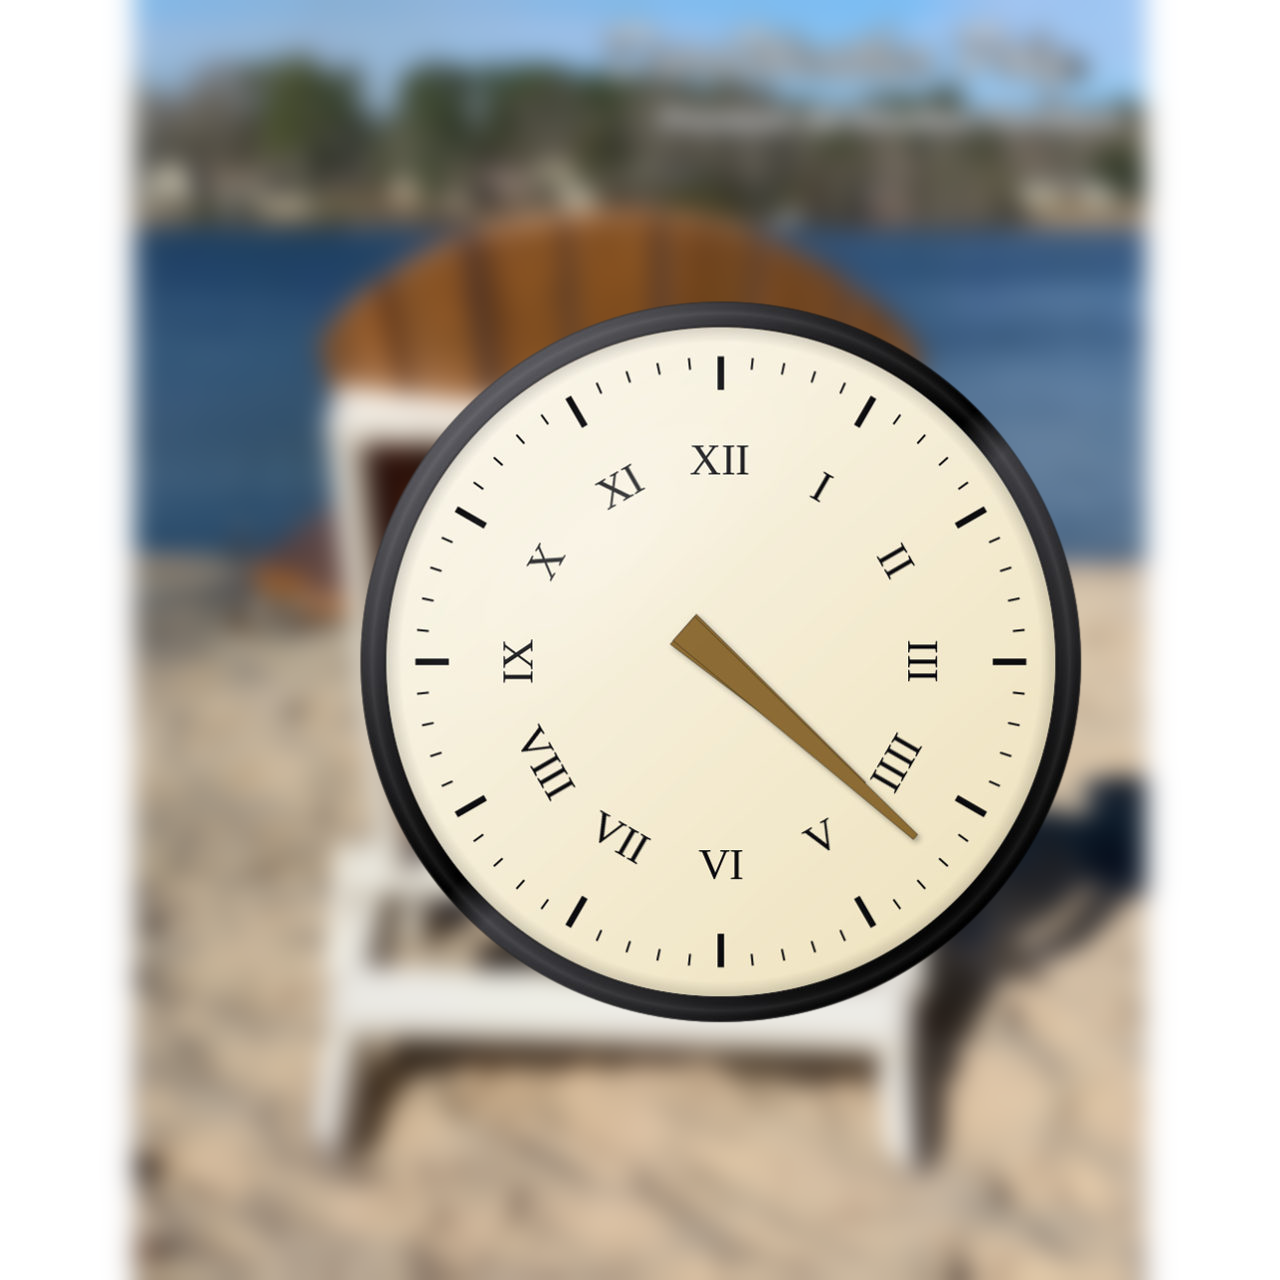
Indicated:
h=4 m=22
